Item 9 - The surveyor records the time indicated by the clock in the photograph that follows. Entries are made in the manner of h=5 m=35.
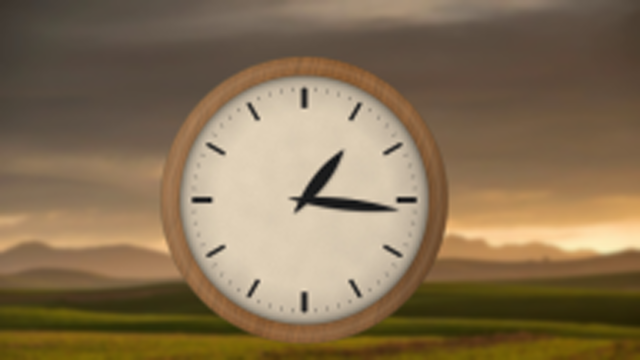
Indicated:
h=1 m=16
